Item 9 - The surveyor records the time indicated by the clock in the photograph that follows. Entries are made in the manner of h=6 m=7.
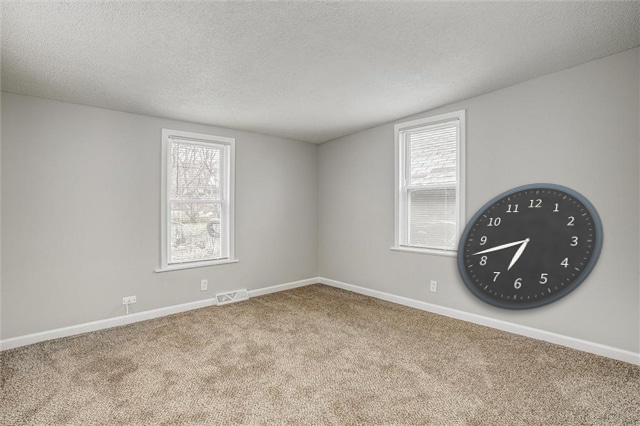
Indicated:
h=6 m=42
